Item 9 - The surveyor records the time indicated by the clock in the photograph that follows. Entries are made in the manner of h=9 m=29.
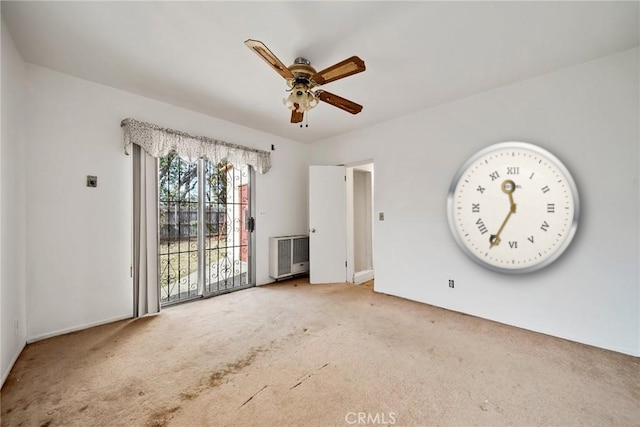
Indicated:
h=11 m=35
